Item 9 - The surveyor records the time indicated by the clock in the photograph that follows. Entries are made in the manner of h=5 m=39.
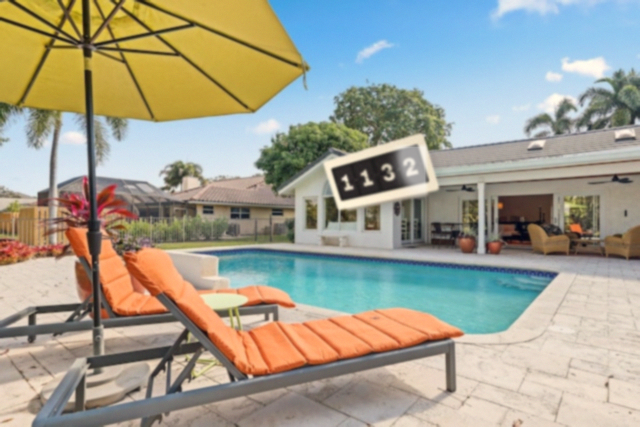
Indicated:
h=11 m=32
